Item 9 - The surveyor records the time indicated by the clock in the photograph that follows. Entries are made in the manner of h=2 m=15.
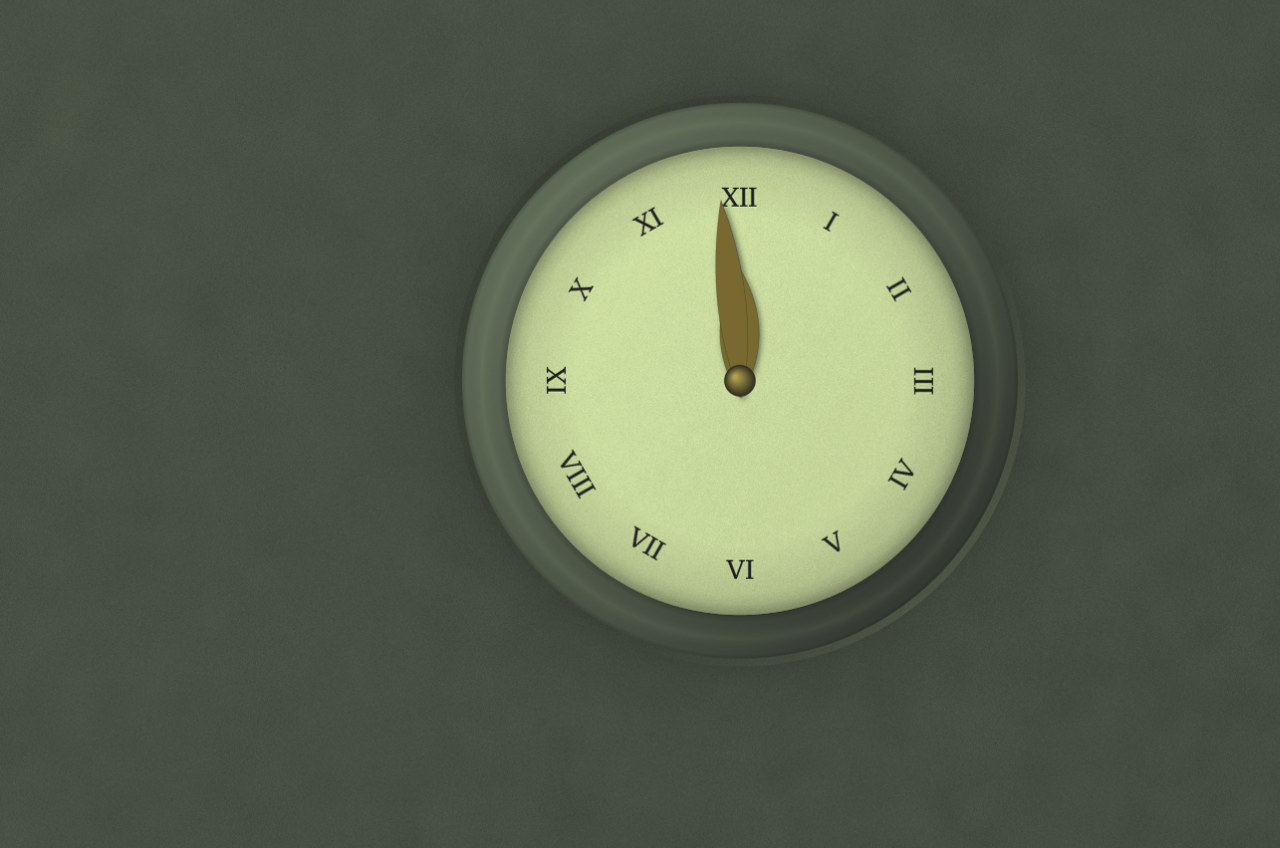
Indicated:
h=11 m=59
